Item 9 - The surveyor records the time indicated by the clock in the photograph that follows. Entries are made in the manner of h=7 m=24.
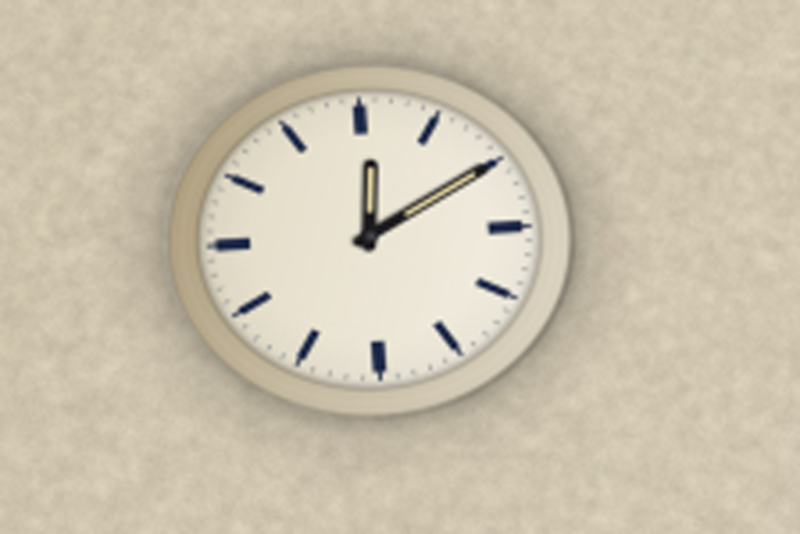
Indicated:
h=12 m=10
